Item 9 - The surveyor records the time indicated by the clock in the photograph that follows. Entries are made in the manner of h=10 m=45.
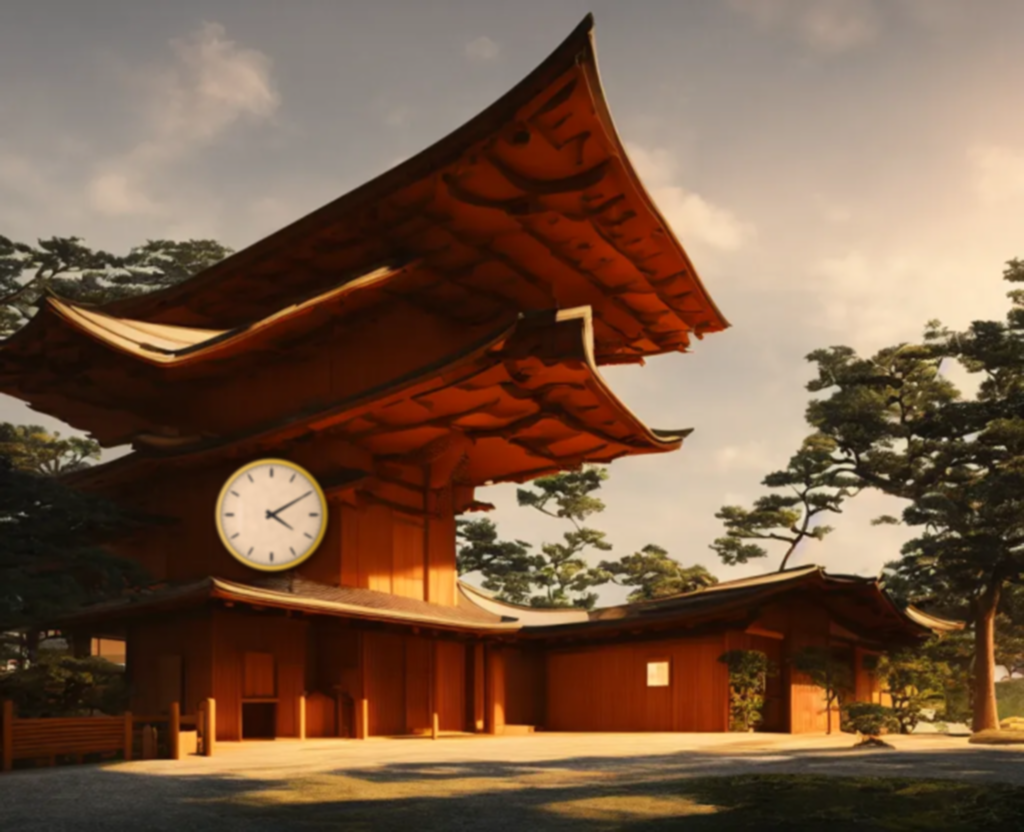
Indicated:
h=4 m=10
